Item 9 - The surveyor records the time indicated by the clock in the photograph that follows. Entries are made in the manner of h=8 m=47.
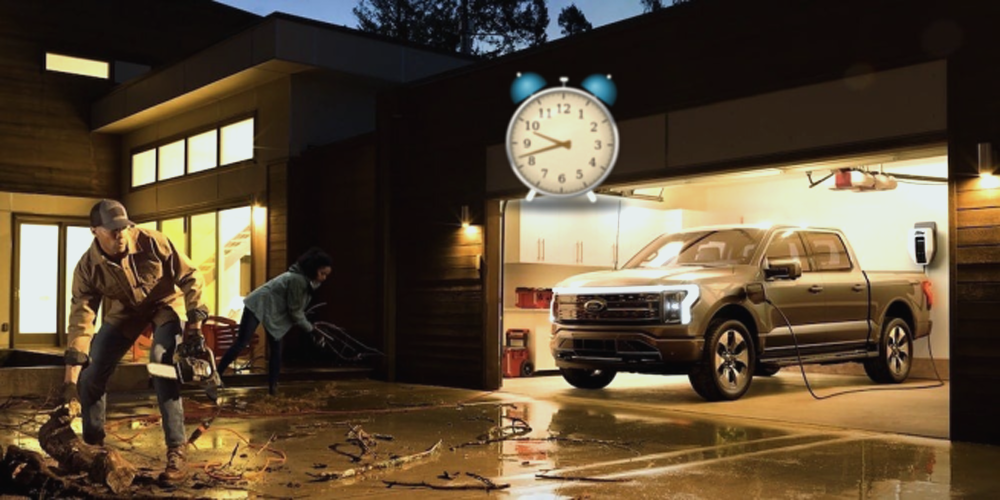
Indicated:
h=9 m=42
